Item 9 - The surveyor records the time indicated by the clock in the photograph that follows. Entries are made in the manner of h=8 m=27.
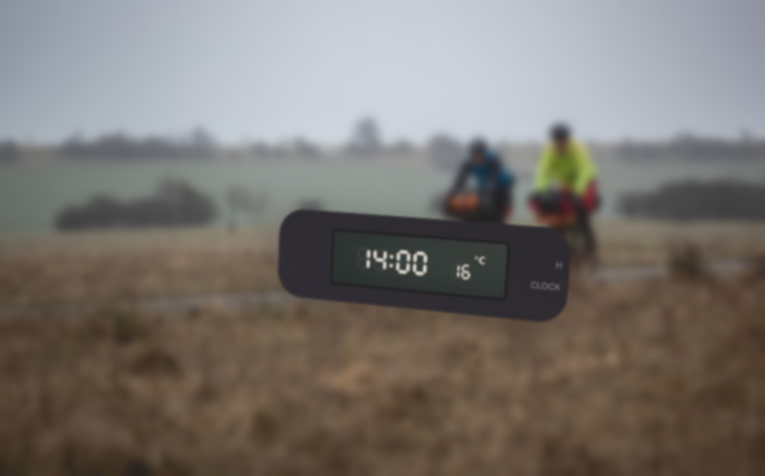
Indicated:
h=14 m=0
